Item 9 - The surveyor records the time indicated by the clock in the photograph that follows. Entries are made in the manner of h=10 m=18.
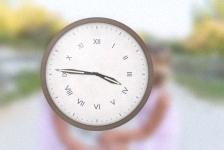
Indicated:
h=3 m=46
